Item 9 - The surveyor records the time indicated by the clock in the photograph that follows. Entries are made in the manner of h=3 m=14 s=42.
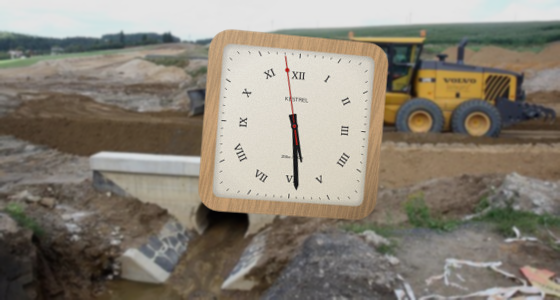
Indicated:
h=5 m=28 s=58
